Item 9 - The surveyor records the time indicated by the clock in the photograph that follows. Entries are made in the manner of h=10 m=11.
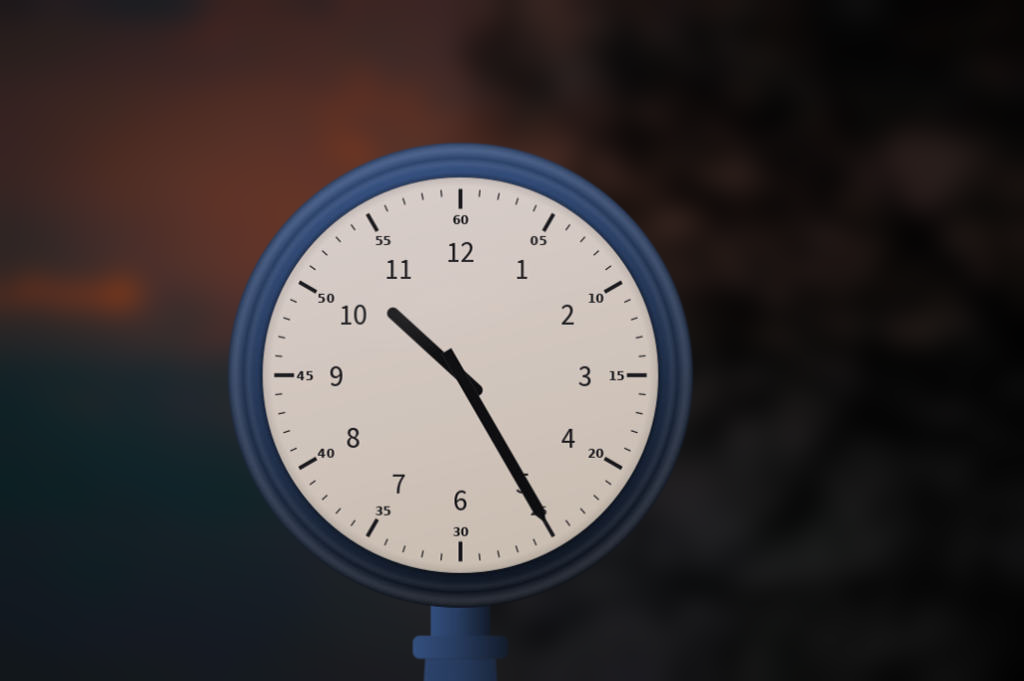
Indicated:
h=10 m=25
